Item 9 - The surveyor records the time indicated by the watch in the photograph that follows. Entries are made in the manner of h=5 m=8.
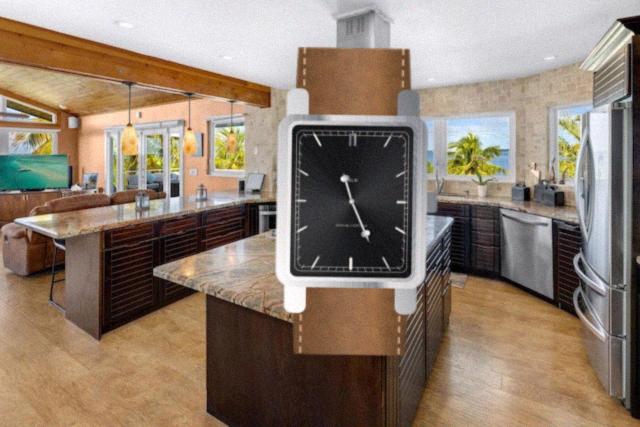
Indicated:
h=11 m=26
